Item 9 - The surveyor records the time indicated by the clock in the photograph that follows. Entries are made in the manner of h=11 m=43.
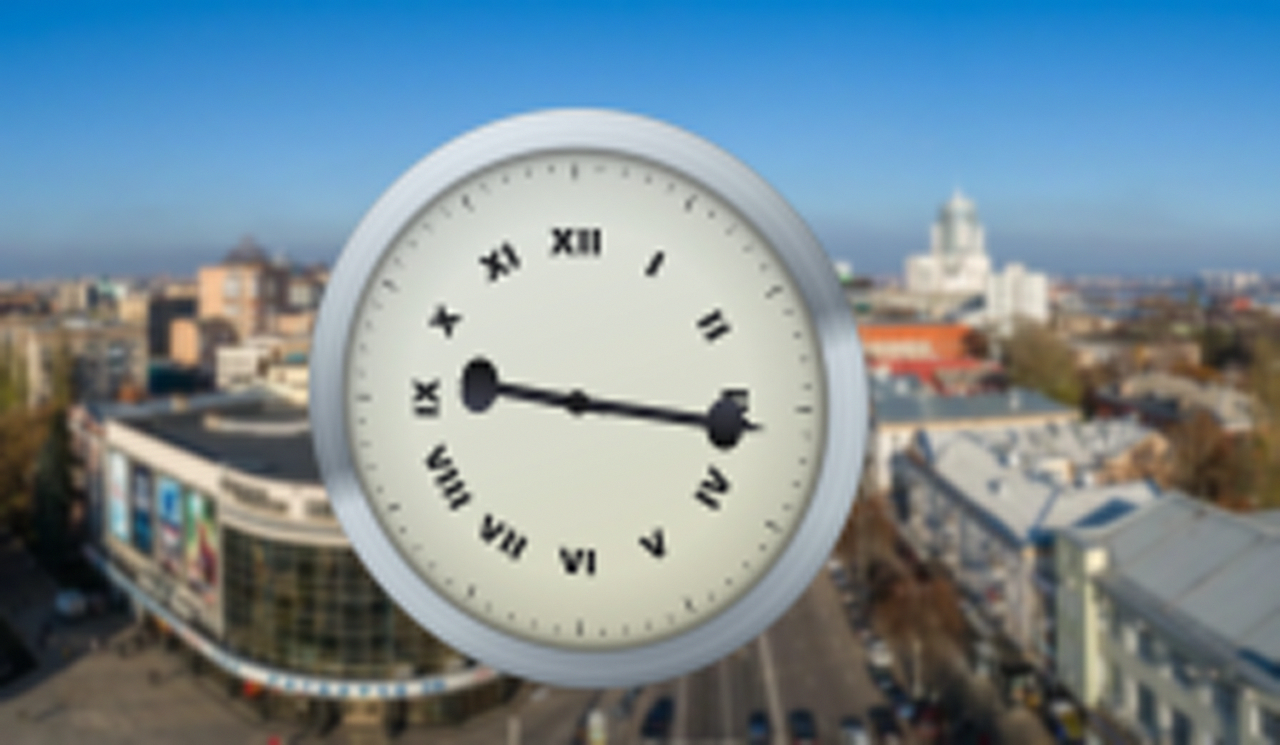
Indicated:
h=9 m=16
